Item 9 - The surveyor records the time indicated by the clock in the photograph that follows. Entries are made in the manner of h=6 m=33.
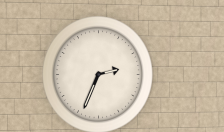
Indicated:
h=2 m=34
